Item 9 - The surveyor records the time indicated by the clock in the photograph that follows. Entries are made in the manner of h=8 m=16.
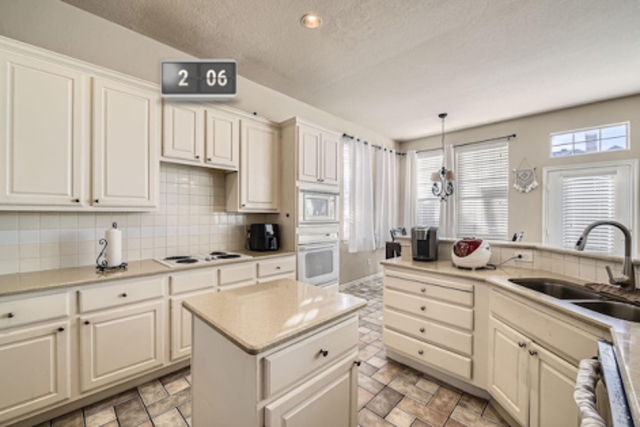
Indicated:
h=2 m=6
